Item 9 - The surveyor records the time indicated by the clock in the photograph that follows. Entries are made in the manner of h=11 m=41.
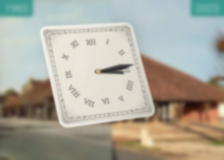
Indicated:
h=3 m=14
